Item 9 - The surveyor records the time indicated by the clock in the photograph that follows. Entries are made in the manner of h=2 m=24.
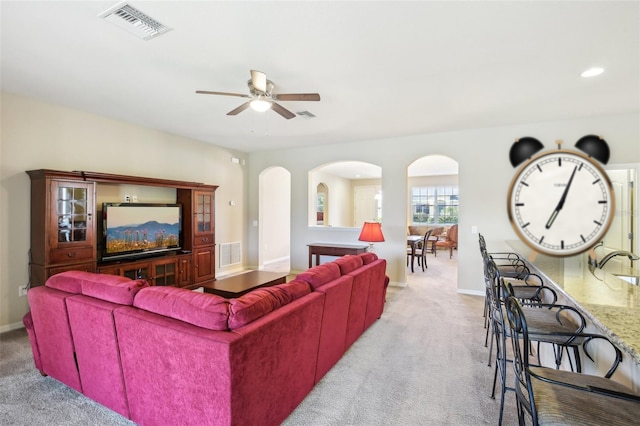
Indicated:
h=7 m=4
